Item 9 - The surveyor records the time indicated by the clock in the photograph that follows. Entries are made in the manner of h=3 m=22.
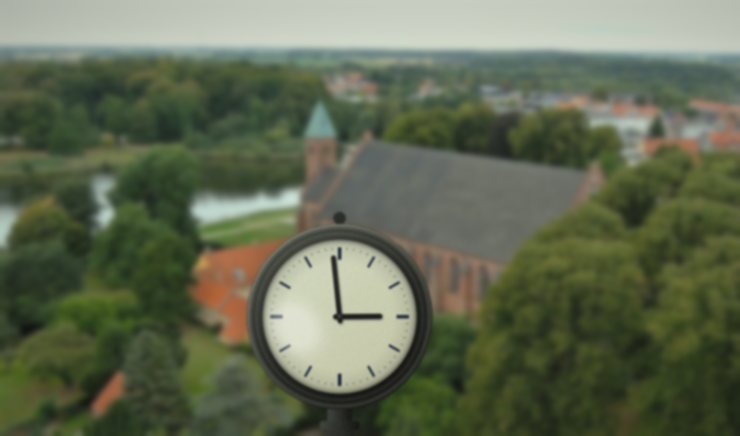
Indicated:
h=2 m=59
